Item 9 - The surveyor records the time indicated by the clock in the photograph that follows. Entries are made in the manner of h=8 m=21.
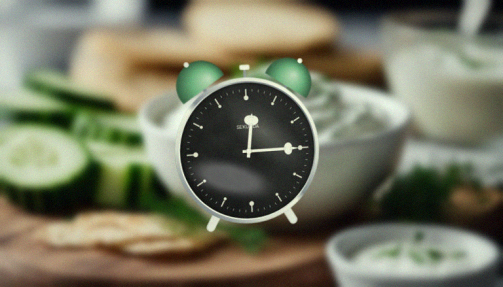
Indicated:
h=12 m=15
